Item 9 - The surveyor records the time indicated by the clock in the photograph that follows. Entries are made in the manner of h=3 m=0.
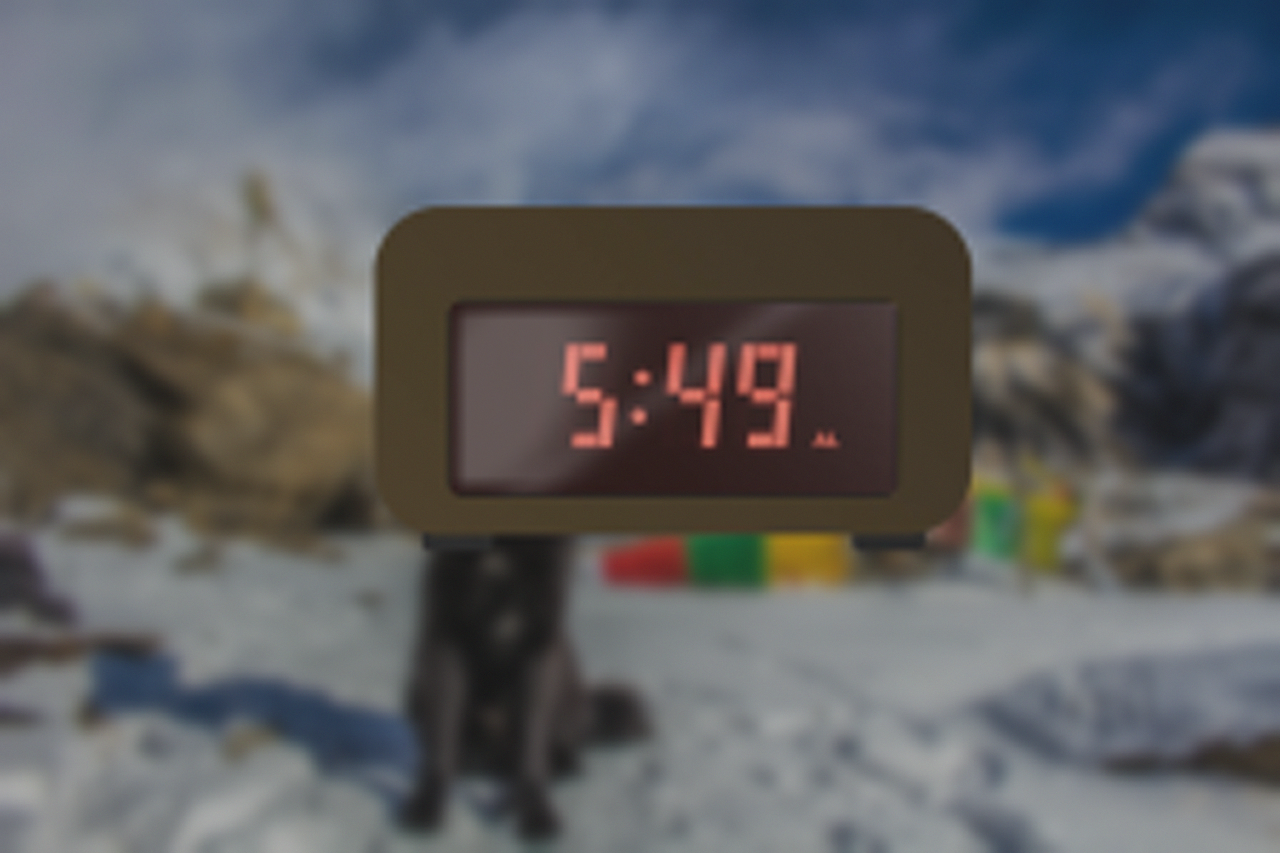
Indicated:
h=5 m=49
